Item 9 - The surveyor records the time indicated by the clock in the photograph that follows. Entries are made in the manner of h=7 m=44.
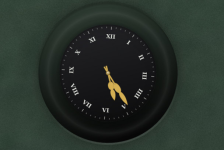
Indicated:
h=5 m=24
